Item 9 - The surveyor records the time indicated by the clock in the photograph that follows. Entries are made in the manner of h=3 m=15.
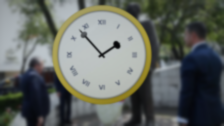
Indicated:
h=1 m=53
